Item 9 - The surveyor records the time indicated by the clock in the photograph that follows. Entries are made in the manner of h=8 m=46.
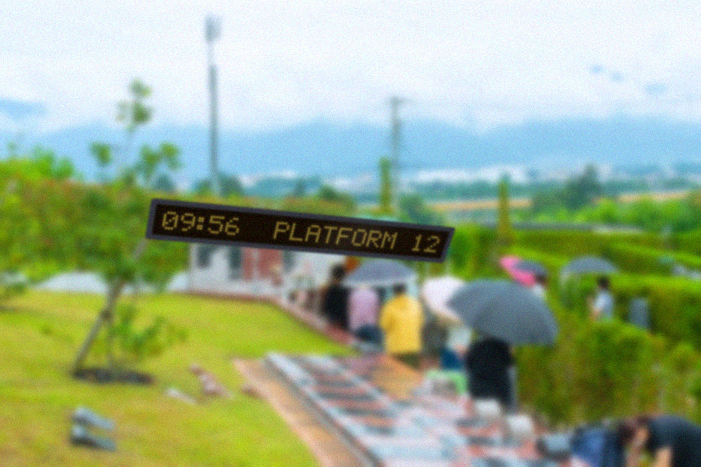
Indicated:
h=9 m=56
